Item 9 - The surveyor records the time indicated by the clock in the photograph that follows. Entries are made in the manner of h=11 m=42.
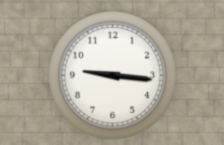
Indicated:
h=9 m=16
